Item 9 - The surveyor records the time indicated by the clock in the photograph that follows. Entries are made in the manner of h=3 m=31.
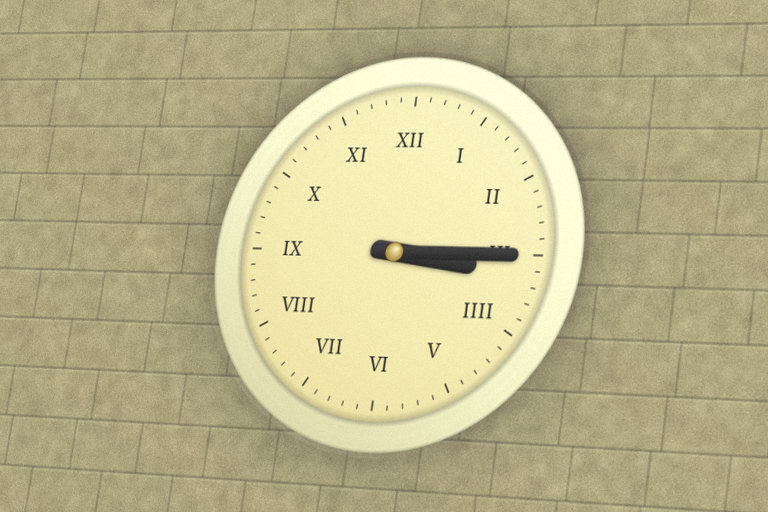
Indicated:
h=3 m=15
